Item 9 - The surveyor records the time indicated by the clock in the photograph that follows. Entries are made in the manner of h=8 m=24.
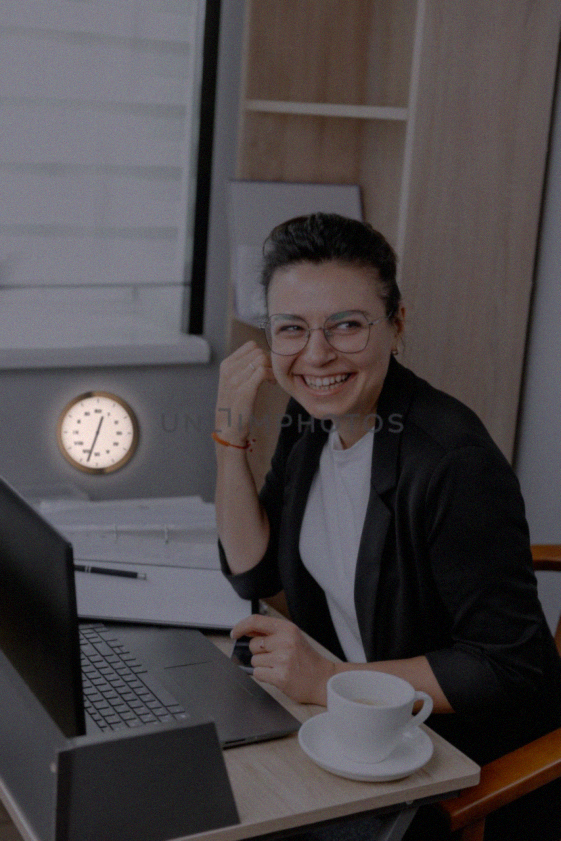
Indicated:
h=12 m=33
